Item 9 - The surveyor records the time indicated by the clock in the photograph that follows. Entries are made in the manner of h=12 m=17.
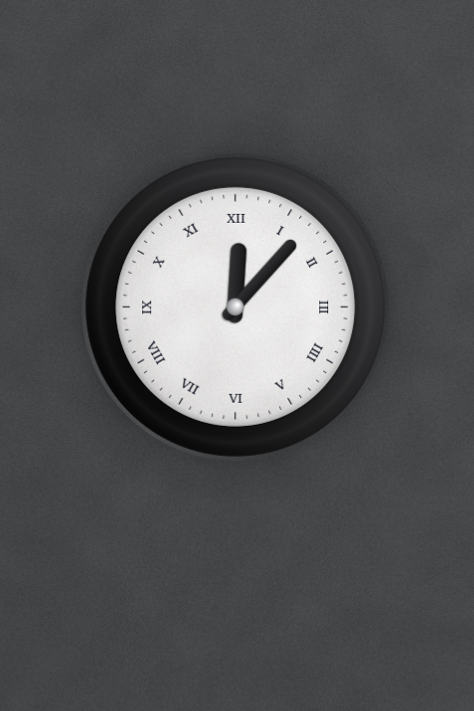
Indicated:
h=12 m=7
